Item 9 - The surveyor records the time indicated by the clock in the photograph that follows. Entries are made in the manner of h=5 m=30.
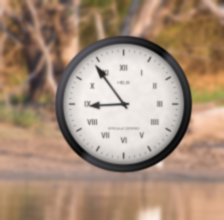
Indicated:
h=8 m=54
